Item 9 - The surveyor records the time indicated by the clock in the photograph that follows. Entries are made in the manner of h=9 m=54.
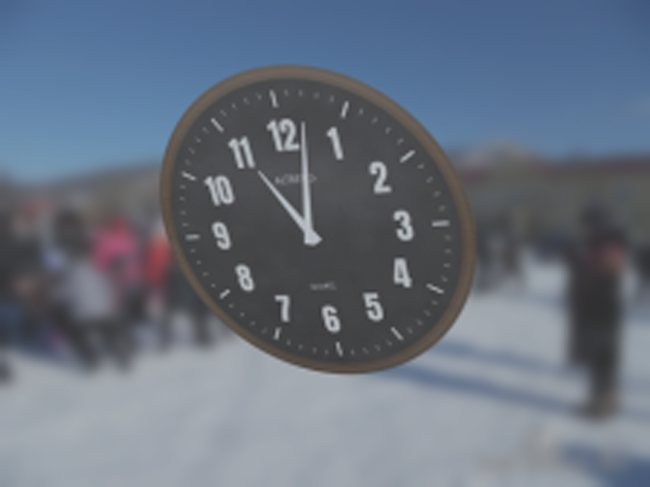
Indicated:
h=11 m=2
